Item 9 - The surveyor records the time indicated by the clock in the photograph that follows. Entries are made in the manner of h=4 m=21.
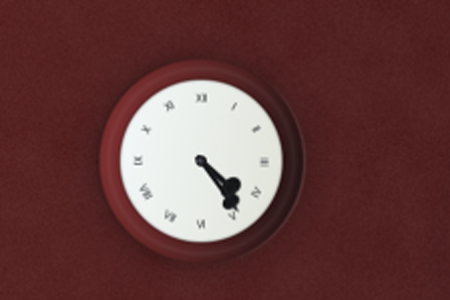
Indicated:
h=4 m=24
